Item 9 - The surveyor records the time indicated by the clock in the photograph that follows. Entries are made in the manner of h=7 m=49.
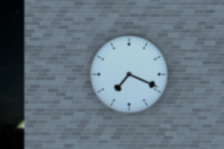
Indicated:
h=7 m=19
